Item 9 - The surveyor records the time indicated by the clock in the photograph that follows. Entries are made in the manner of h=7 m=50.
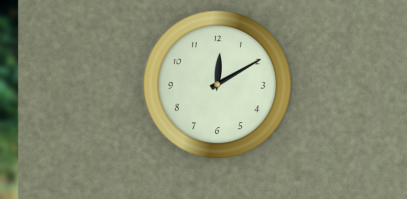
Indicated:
h=12 m=10
